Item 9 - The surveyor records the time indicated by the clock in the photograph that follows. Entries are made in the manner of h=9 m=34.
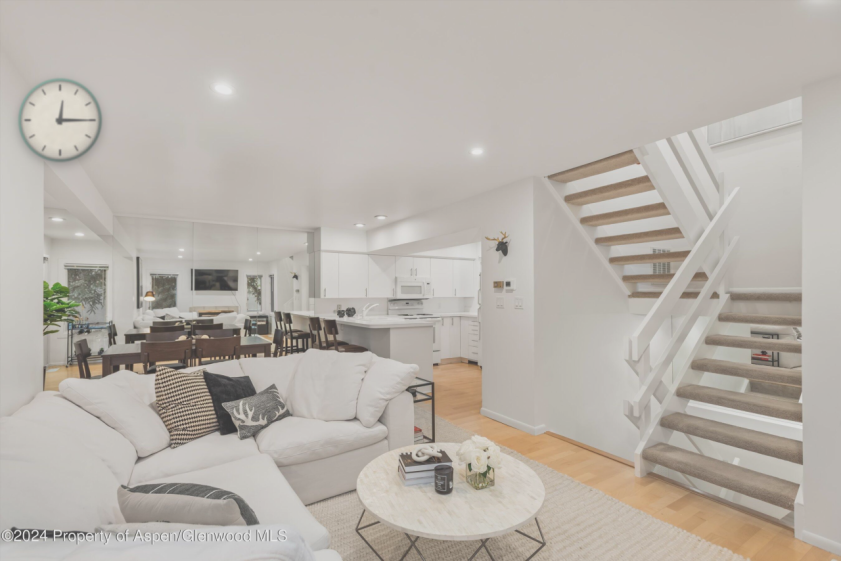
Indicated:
h=12 m=15
